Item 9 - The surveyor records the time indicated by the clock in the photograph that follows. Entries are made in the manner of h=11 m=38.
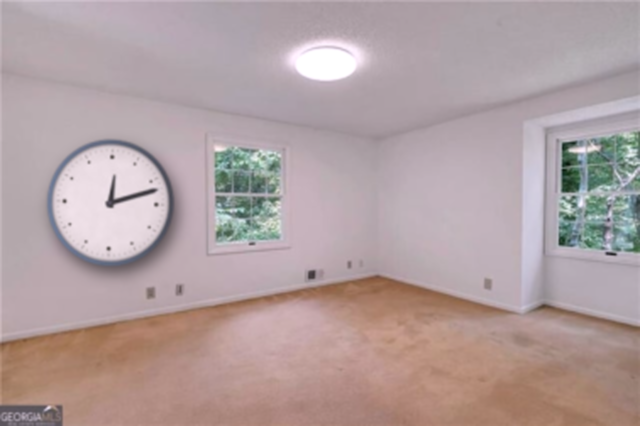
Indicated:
h=12 m=12
